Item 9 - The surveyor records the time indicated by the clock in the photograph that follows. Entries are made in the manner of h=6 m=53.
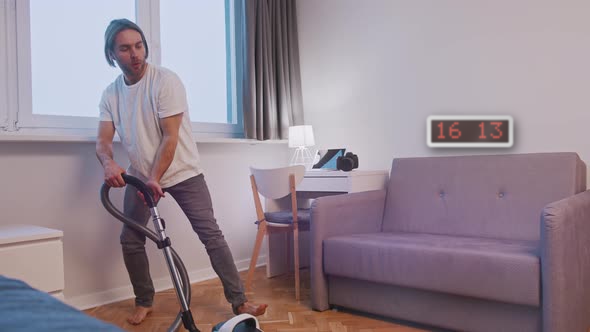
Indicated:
h=16 m=13
